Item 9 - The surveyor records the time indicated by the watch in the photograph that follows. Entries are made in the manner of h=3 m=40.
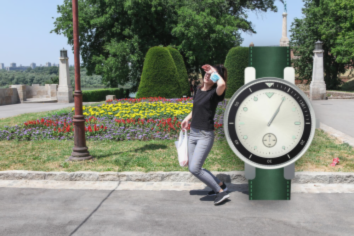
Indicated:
h=1 m=5
